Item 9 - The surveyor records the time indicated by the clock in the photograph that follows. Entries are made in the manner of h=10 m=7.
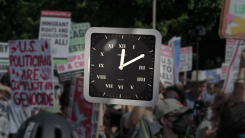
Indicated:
h=12 m=10
